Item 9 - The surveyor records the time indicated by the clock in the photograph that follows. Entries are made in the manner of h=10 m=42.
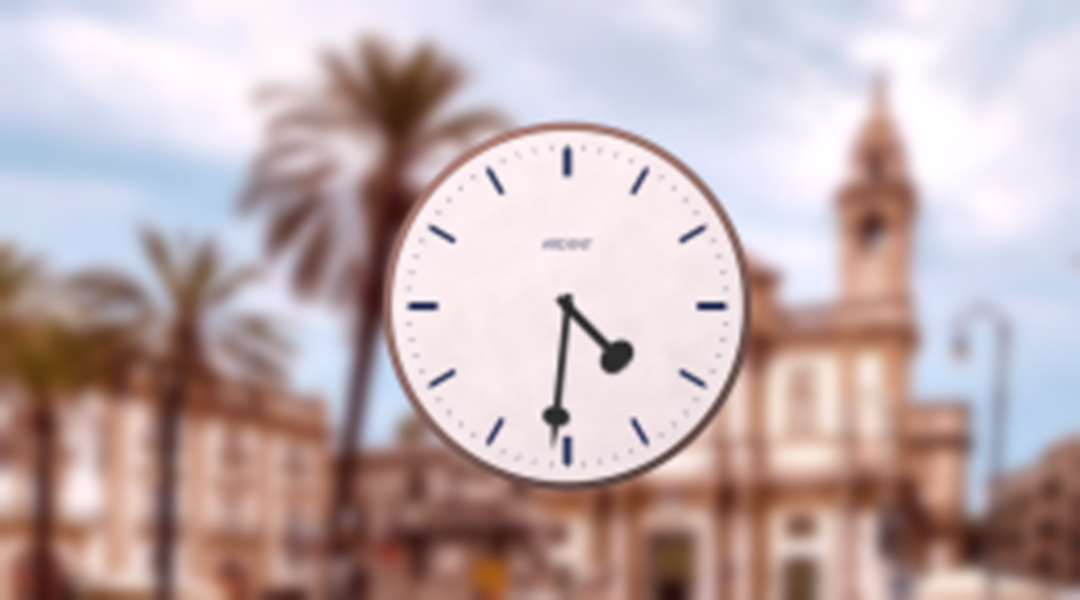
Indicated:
h=4 m=31
